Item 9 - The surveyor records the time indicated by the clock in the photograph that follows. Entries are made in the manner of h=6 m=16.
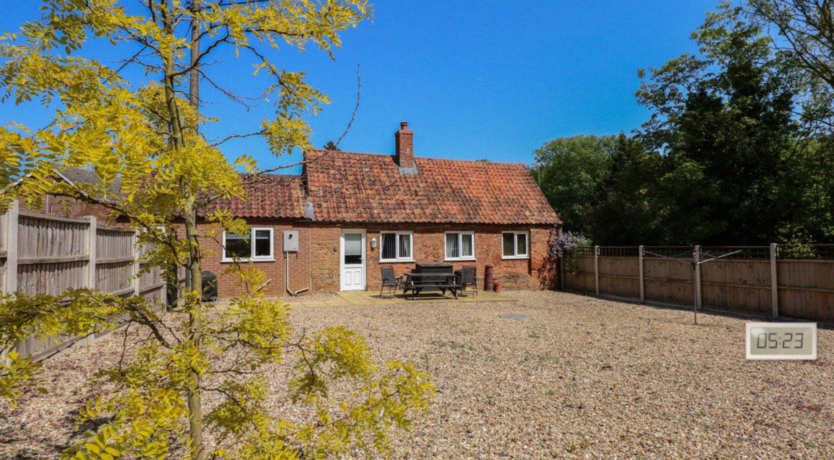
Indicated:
h=5 m=23
